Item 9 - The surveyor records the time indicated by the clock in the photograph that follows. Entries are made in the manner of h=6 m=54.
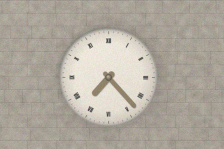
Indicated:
h=7 m=23
